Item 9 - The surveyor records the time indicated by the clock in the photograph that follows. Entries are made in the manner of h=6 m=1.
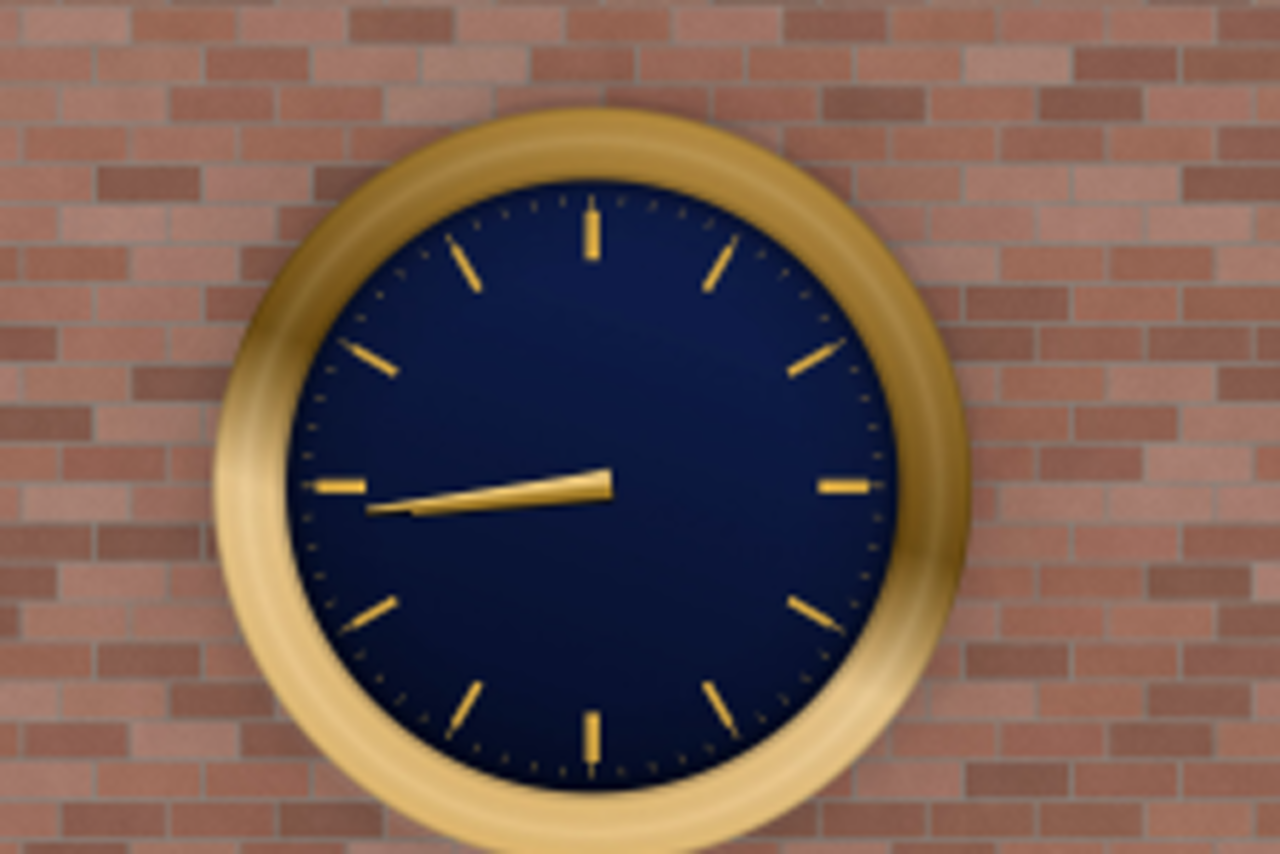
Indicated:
h=8 m=44
